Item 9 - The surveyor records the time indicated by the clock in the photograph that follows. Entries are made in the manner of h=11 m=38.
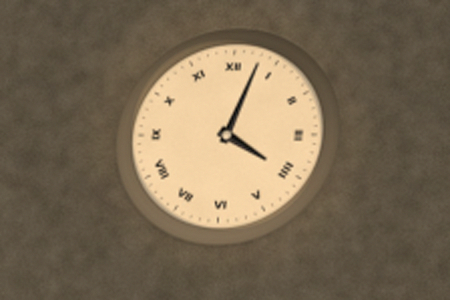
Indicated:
h=4 m=3
